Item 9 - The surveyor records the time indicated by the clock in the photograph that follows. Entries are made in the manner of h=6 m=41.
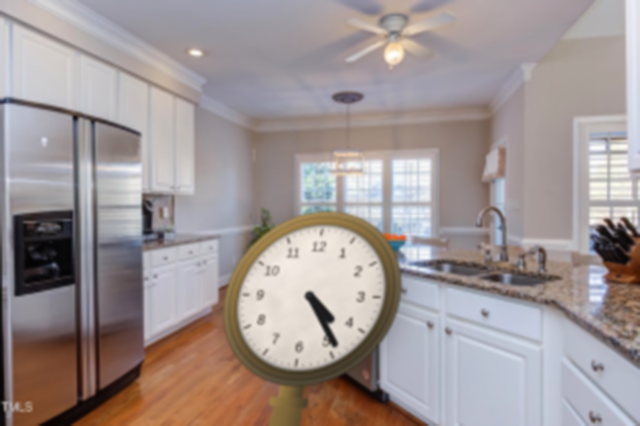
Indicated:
h=4 m=24
